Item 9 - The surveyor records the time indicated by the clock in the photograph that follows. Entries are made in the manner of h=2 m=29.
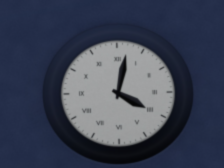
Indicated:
h=4 m=2
